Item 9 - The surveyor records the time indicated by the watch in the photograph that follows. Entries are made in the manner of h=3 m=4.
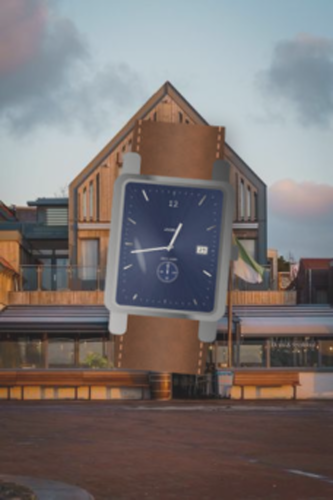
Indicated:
h=12 m=43
